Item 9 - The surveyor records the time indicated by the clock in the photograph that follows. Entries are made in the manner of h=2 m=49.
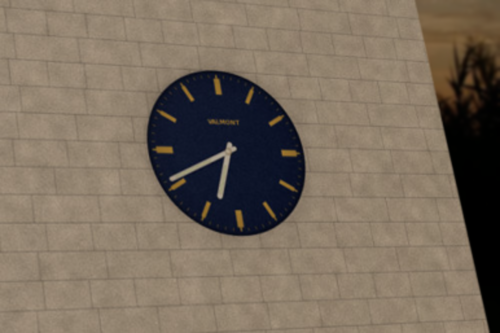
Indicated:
h=6 m=41
